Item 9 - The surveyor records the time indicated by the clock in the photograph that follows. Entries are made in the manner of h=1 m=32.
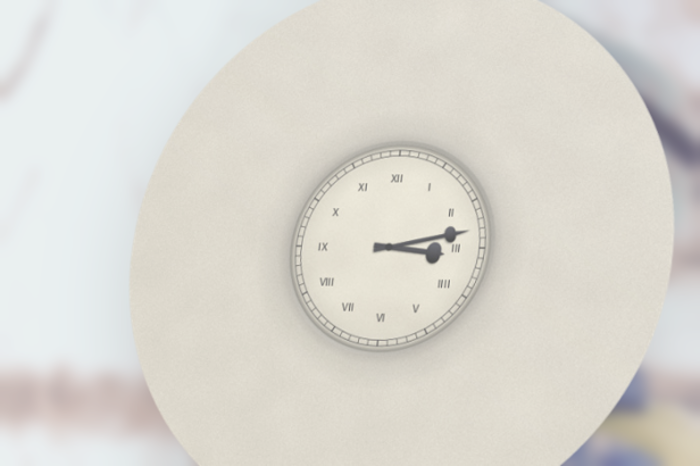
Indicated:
h=3 m=13
